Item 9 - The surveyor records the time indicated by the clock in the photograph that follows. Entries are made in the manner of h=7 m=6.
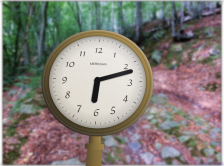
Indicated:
h=6 m=12
